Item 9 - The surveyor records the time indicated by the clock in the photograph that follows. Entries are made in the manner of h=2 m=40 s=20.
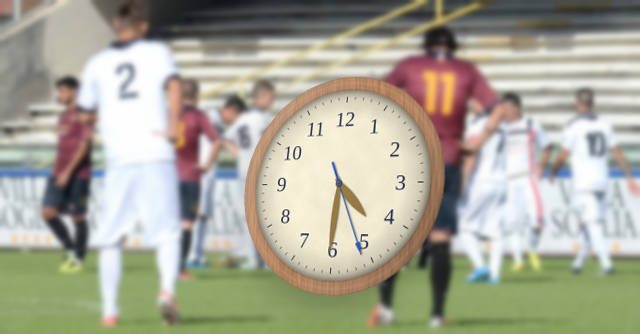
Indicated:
h=4 m=30 s=26
